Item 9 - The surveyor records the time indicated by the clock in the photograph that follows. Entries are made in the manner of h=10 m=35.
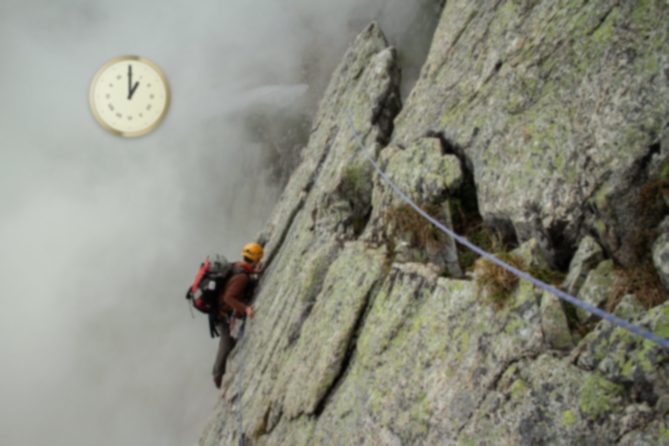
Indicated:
h=1 m=0
